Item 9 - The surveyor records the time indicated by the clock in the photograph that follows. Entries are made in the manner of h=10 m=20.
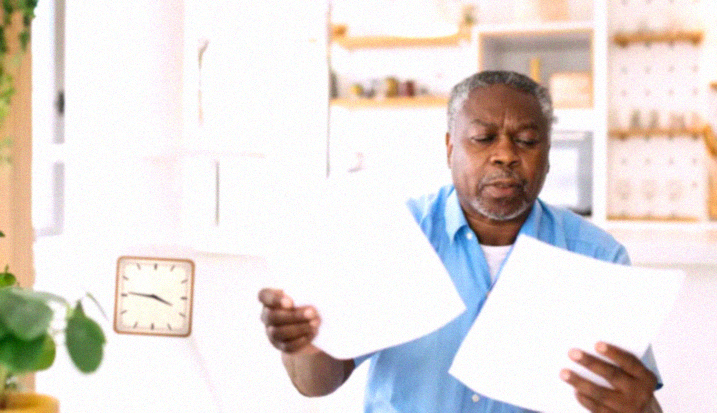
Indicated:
h=3 m=46
